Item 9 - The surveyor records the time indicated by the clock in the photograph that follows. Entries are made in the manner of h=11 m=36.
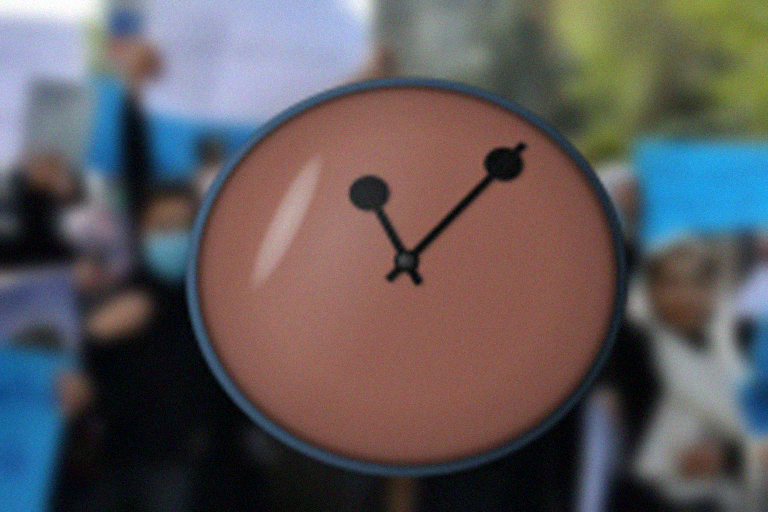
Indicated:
h=11 m=7
